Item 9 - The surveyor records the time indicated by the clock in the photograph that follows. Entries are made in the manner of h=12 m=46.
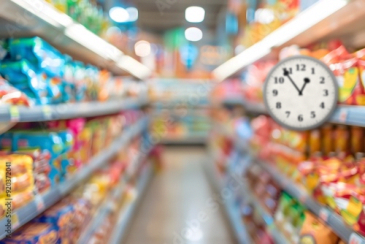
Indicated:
h=12 m=54
